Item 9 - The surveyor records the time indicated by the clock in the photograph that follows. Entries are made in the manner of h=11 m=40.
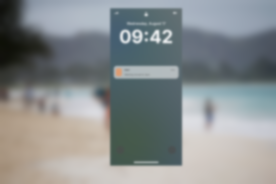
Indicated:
h=9 m=42
